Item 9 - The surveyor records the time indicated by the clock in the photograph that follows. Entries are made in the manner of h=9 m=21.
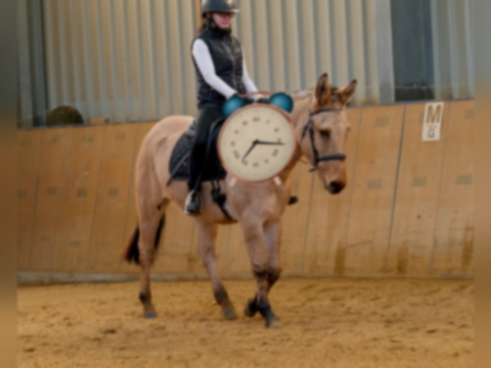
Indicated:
h=7 m=16
